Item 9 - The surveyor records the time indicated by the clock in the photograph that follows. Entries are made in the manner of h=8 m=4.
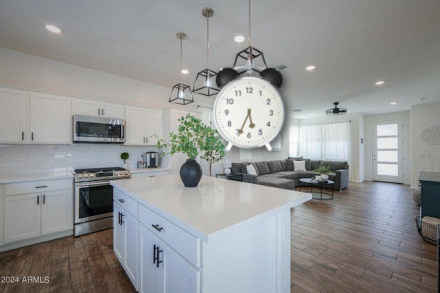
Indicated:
h=5 m=34
